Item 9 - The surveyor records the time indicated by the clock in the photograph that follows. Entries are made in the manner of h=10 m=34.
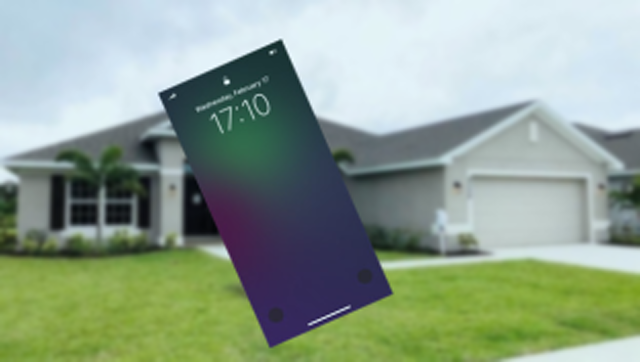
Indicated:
h=17 m=10
